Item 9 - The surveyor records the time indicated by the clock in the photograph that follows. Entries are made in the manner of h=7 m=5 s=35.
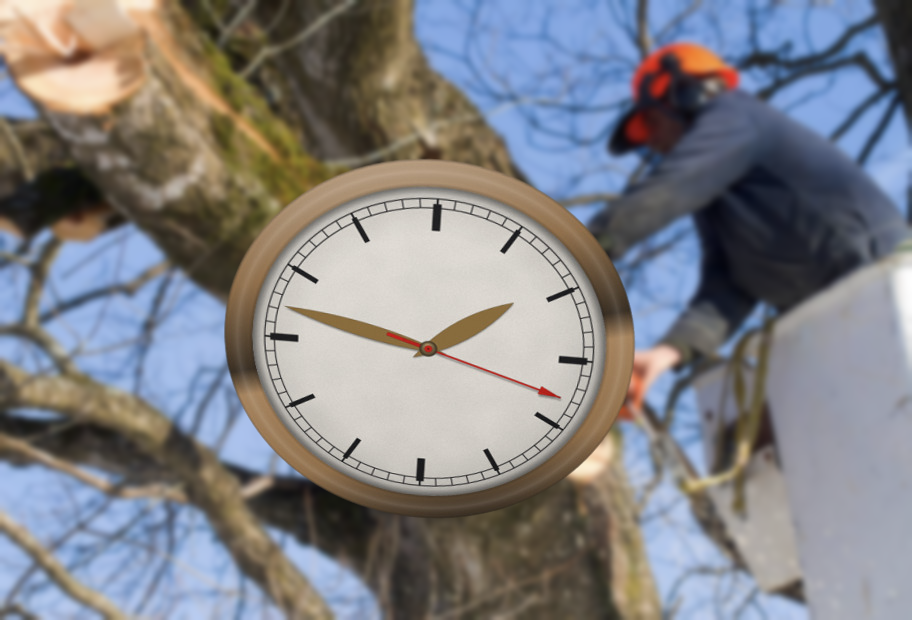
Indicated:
h=1 m=47 s=18
